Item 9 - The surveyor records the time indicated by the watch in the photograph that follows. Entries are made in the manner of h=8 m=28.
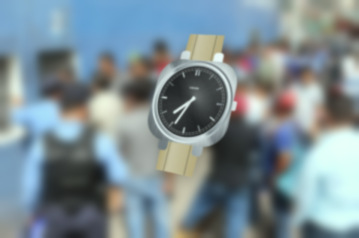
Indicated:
h=7 m=34
